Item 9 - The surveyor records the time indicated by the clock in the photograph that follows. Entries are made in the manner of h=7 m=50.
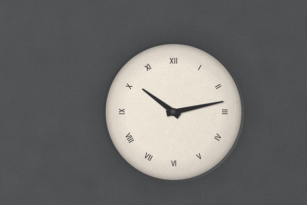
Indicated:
h=10 m=13
